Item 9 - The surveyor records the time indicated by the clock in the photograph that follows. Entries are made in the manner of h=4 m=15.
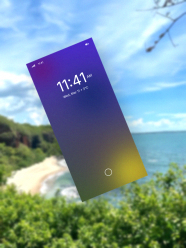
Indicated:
h=11 m=41
